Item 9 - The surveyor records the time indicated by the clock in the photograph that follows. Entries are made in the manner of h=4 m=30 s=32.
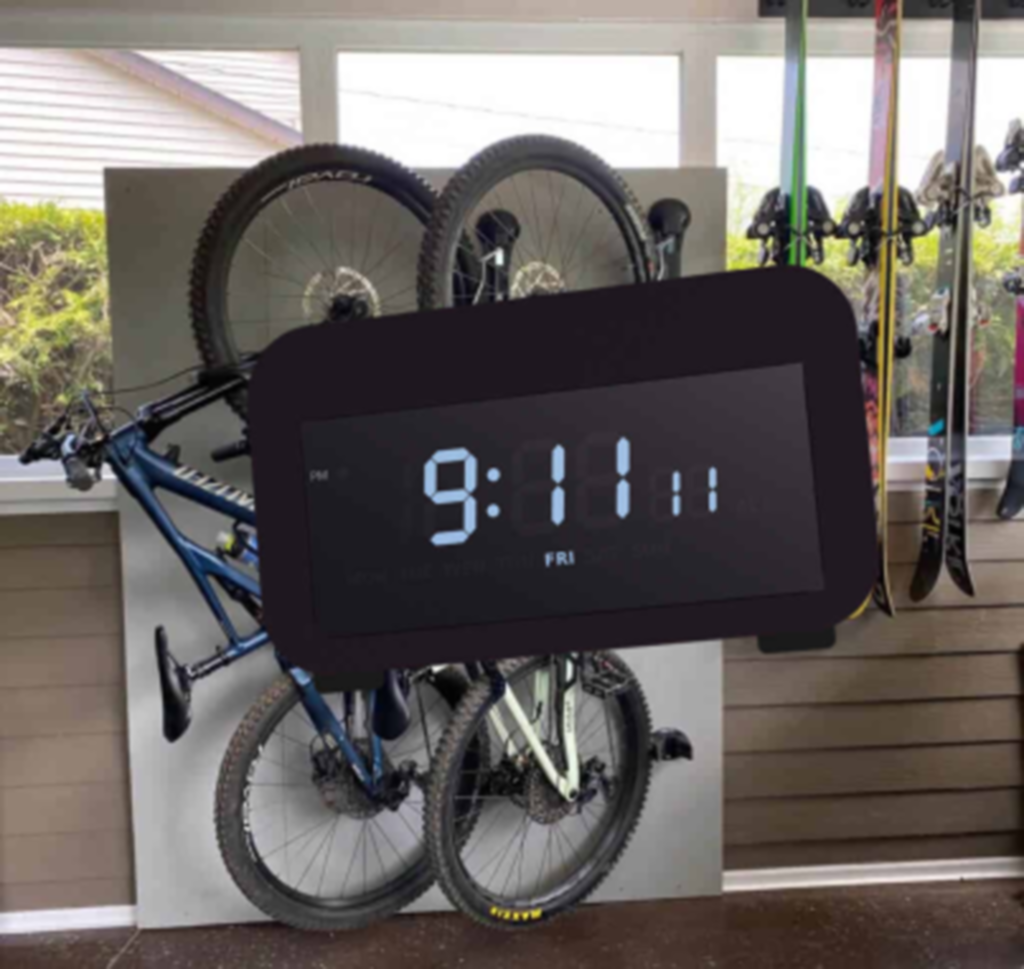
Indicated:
h=9 m=11 s=11
